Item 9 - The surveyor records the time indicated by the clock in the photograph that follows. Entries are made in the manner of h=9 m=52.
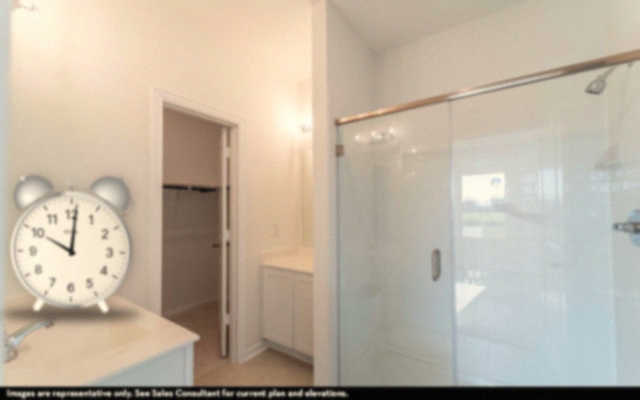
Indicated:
h=10 m=1
